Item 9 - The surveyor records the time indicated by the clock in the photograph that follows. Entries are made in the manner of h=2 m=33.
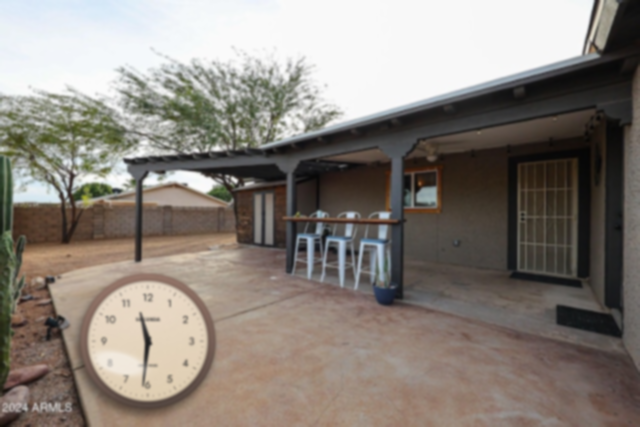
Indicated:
h=11 m=31
